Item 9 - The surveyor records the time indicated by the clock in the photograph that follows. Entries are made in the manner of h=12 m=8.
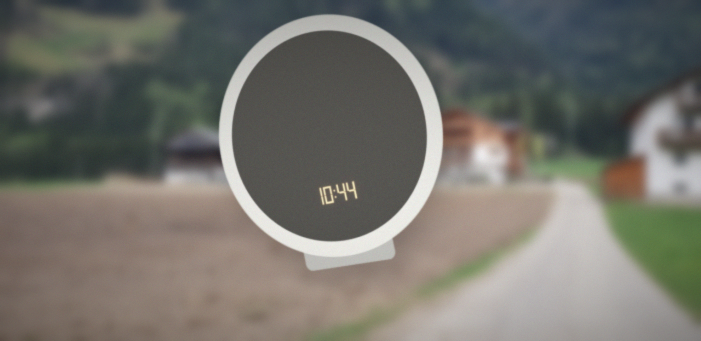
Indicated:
h=10 m=44
